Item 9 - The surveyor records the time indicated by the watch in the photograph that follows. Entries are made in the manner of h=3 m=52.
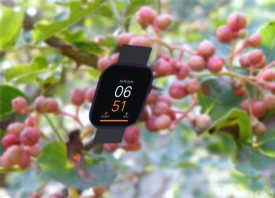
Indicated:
h=6 m=51
